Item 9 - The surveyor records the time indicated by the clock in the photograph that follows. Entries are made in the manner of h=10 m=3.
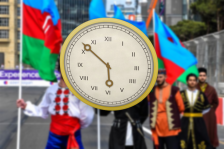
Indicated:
h=5 m=52
